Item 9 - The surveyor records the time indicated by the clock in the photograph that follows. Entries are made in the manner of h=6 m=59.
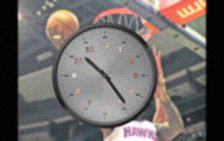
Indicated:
h=10 m=24
